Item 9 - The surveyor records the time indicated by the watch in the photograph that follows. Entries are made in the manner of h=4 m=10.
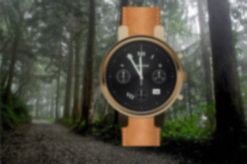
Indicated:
h=11 m=55
